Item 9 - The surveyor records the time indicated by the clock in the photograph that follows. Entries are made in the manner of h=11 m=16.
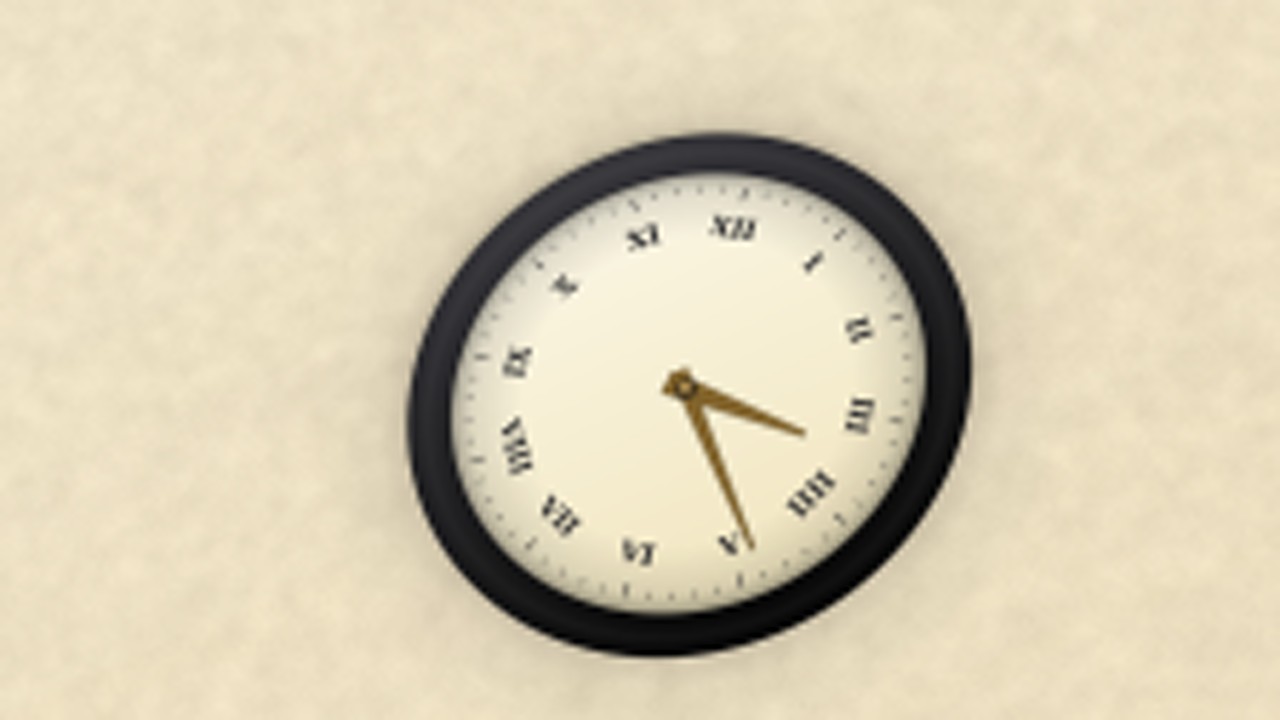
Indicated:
h=3 m=24
